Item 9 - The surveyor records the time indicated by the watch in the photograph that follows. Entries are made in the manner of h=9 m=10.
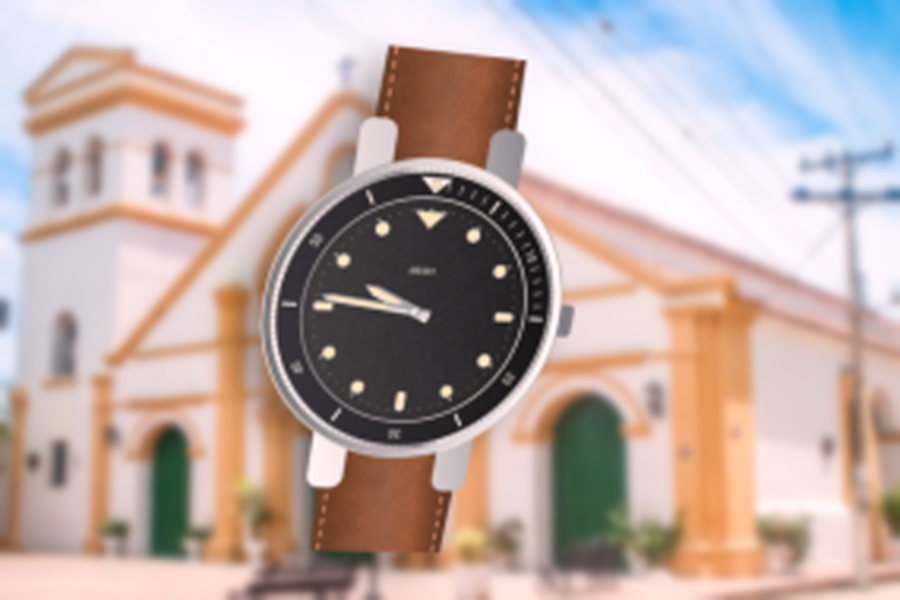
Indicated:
h=9 m=46
